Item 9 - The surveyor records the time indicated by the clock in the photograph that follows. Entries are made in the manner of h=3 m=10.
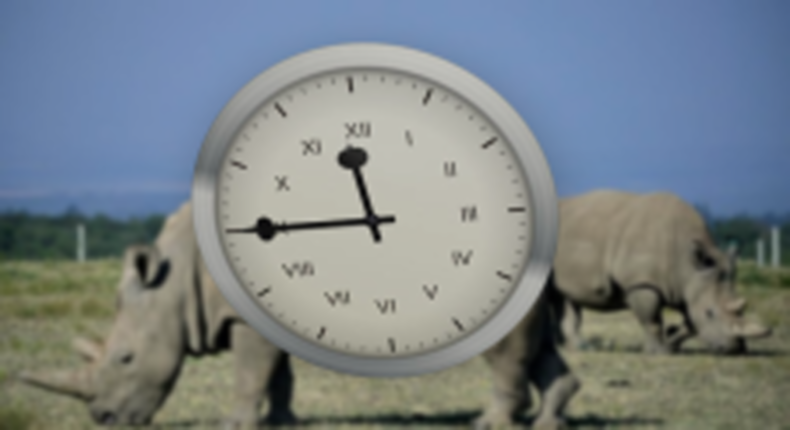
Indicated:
h=11 m=45
